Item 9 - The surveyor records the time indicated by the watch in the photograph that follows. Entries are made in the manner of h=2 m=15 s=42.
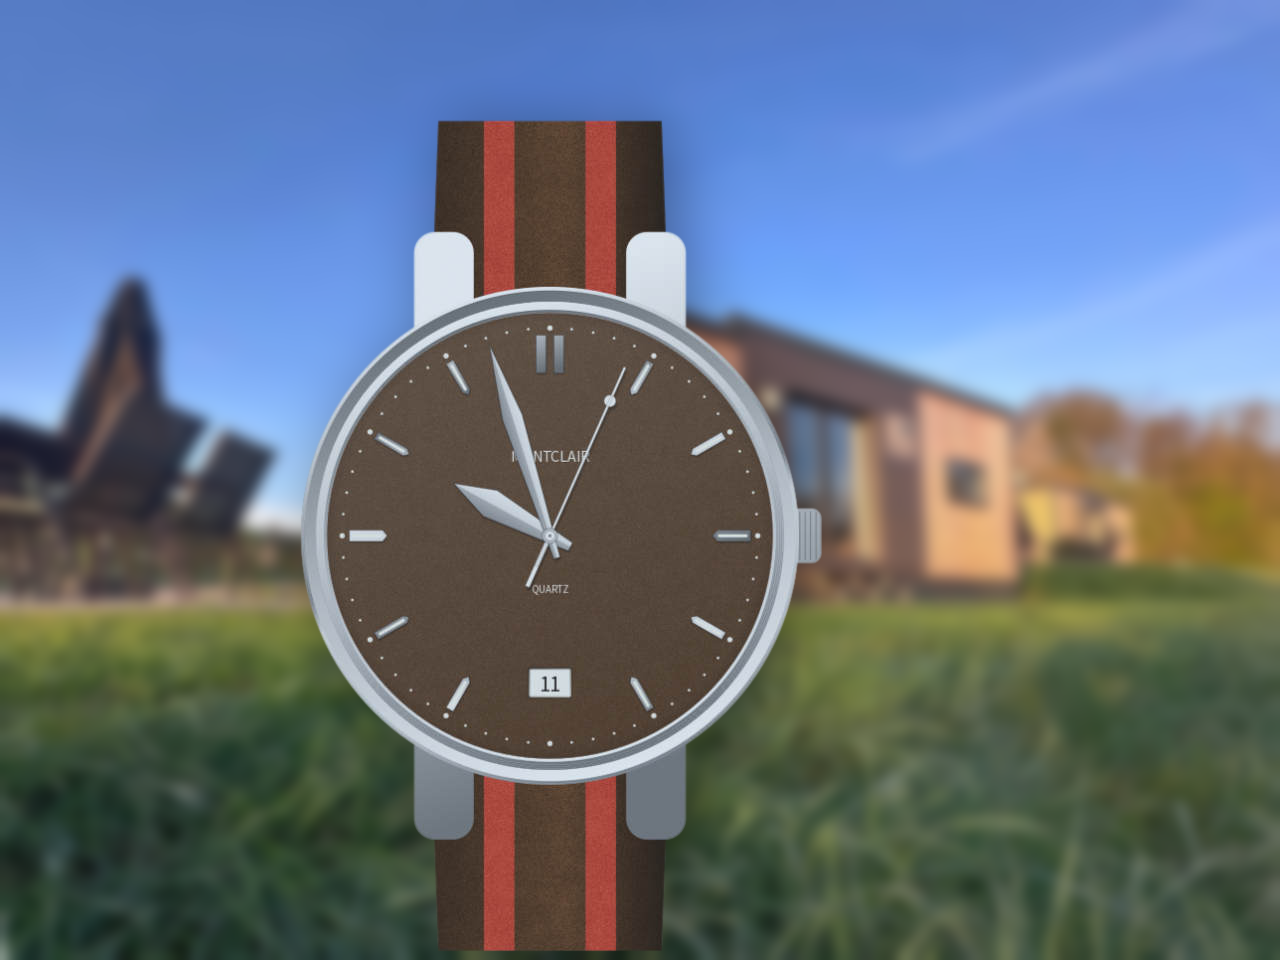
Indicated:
h=9 m=57 s=4
